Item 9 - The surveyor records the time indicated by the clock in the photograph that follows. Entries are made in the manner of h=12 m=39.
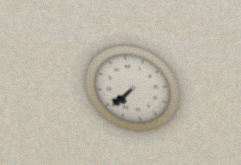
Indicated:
h=7 m=39
